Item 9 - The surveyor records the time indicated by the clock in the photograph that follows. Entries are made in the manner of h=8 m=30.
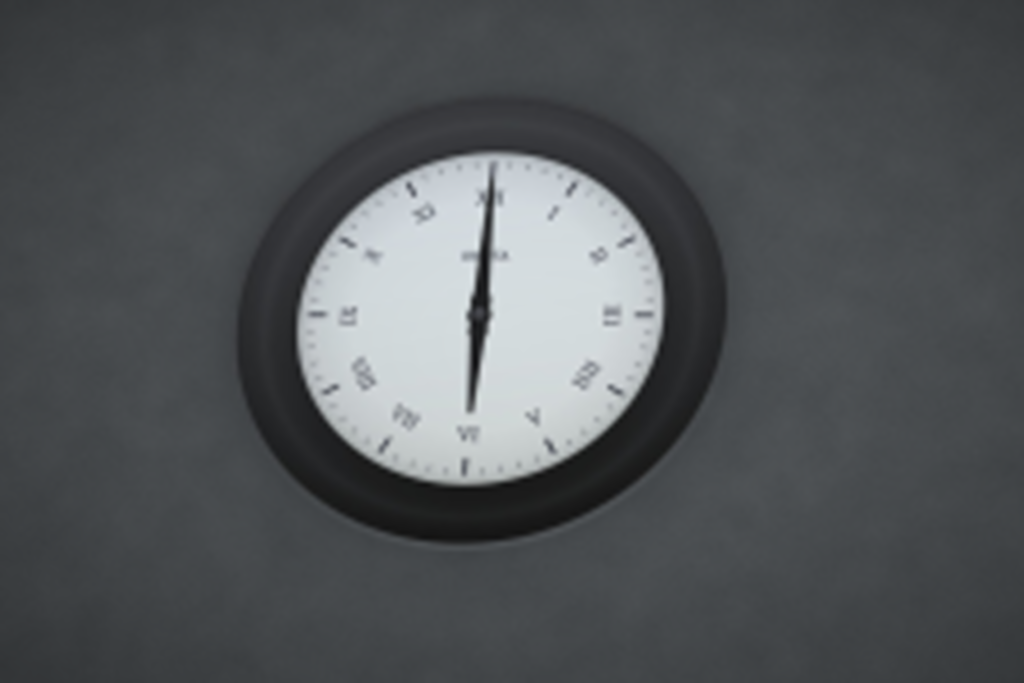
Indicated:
h=6 m=0
